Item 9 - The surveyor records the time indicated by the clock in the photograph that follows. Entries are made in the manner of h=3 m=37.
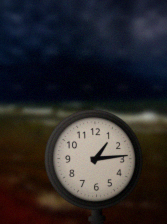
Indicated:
h=1 m=14
